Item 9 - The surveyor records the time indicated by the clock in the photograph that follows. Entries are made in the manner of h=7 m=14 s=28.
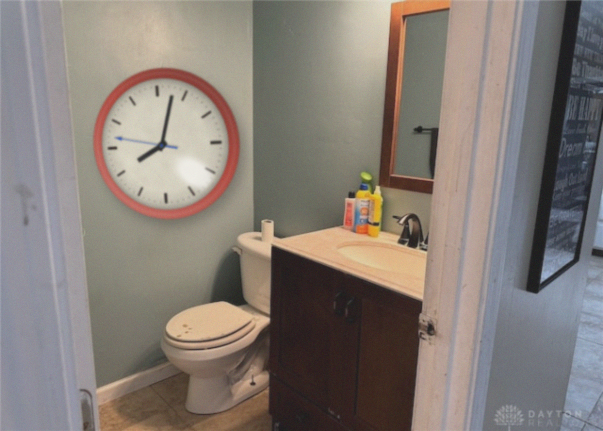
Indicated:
h=8 m=2 s=47
